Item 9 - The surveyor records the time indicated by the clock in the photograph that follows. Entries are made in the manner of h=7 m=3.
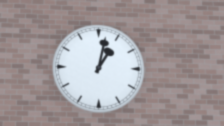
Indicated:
h=1 m=2
